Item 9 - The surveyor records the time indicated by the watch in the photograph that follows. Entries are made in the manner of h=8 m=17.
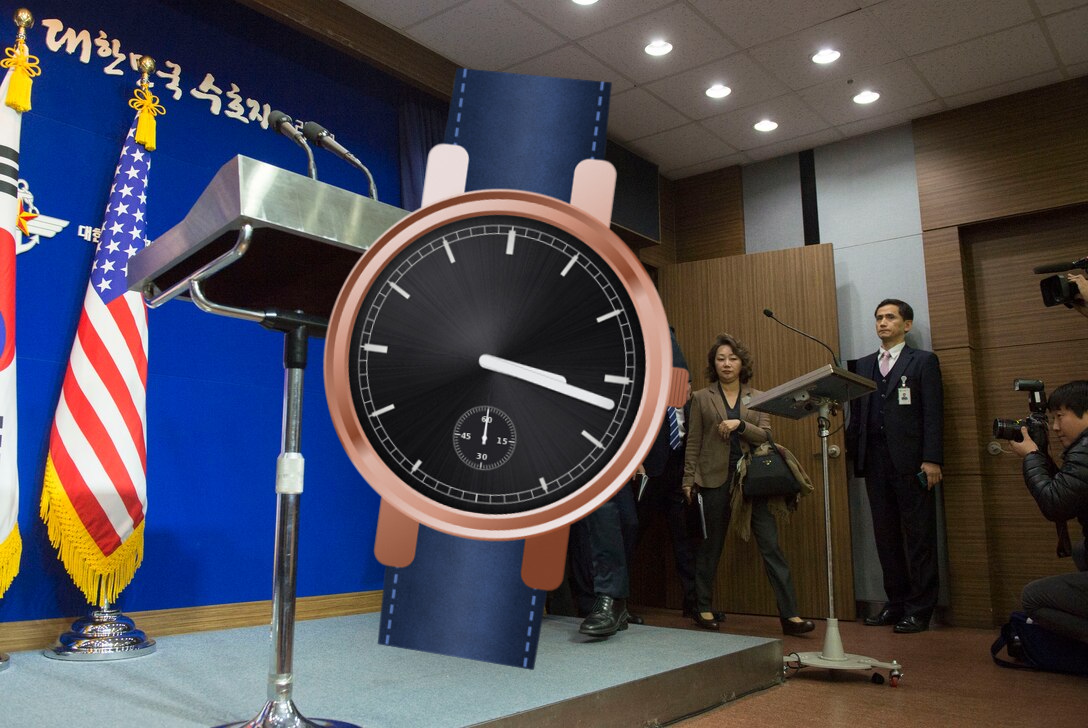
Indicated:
h=3 m=17
